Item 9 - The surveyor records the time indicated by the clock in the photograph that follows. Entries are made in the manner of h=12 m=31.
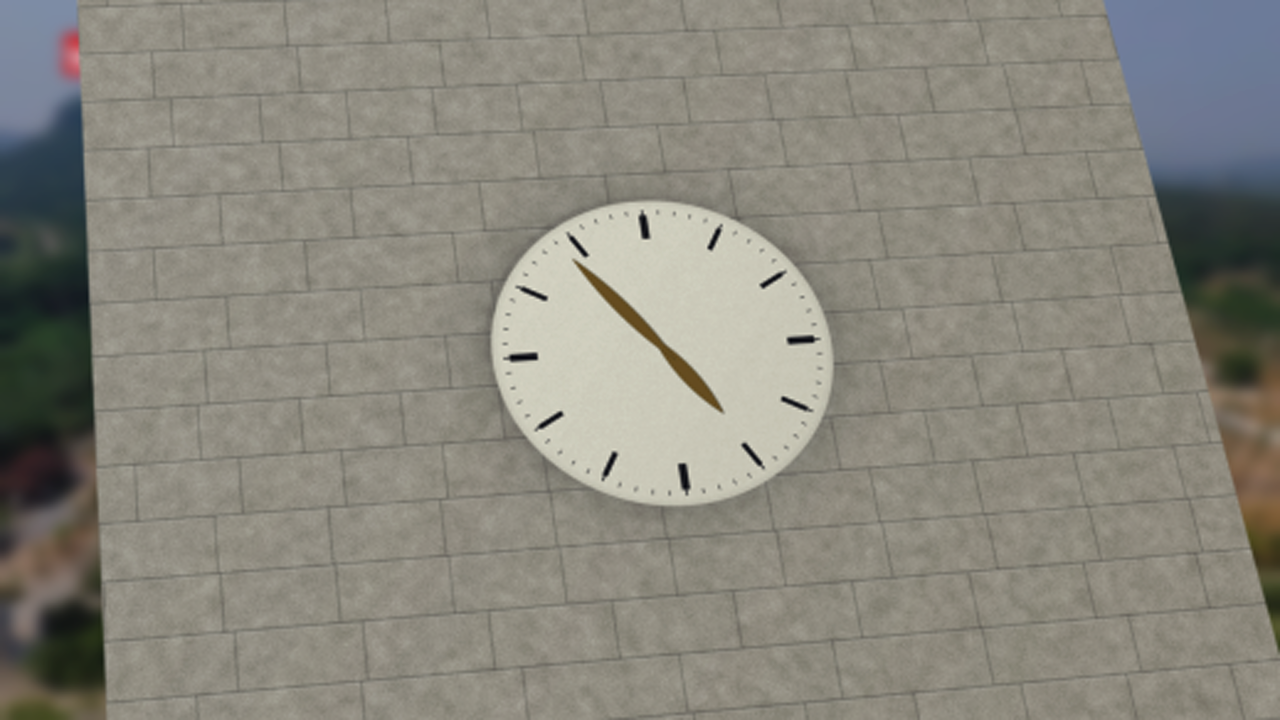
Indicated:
h=4 m=54
